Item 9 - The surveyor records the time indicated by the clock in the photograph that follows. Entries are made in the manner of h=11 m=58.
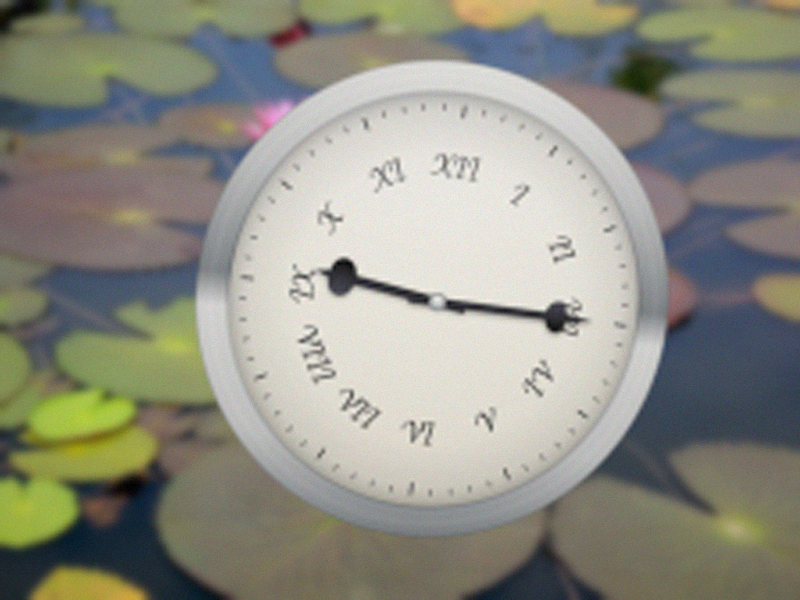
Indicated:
h=9 m=15
